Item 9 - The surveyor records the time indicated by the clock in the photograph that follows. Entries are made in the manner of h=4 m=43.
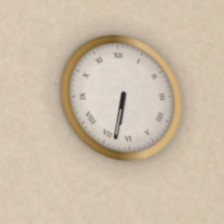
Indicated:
h=6 m=33
